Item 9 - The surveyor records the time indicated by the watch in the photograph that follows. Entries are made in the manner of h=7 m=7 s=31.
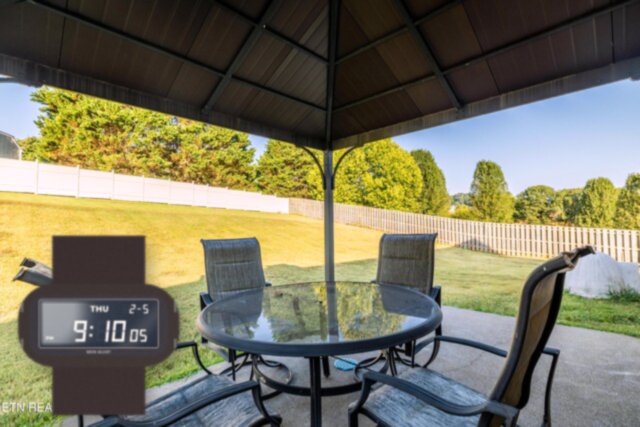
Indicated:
h=9 m=10 s=5
